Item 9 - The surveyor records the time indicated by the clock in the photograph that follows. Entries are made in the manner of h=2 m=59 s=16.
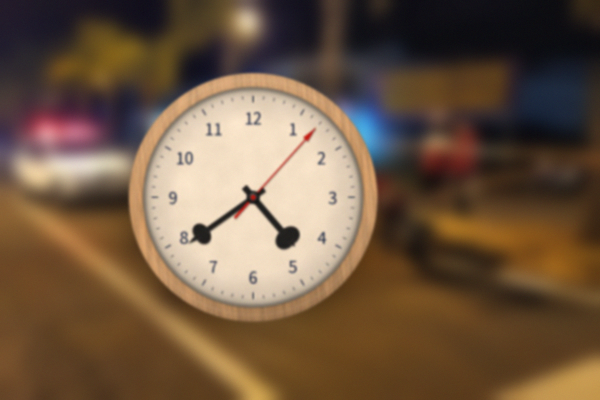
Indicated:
h=4 m=39 s=7
